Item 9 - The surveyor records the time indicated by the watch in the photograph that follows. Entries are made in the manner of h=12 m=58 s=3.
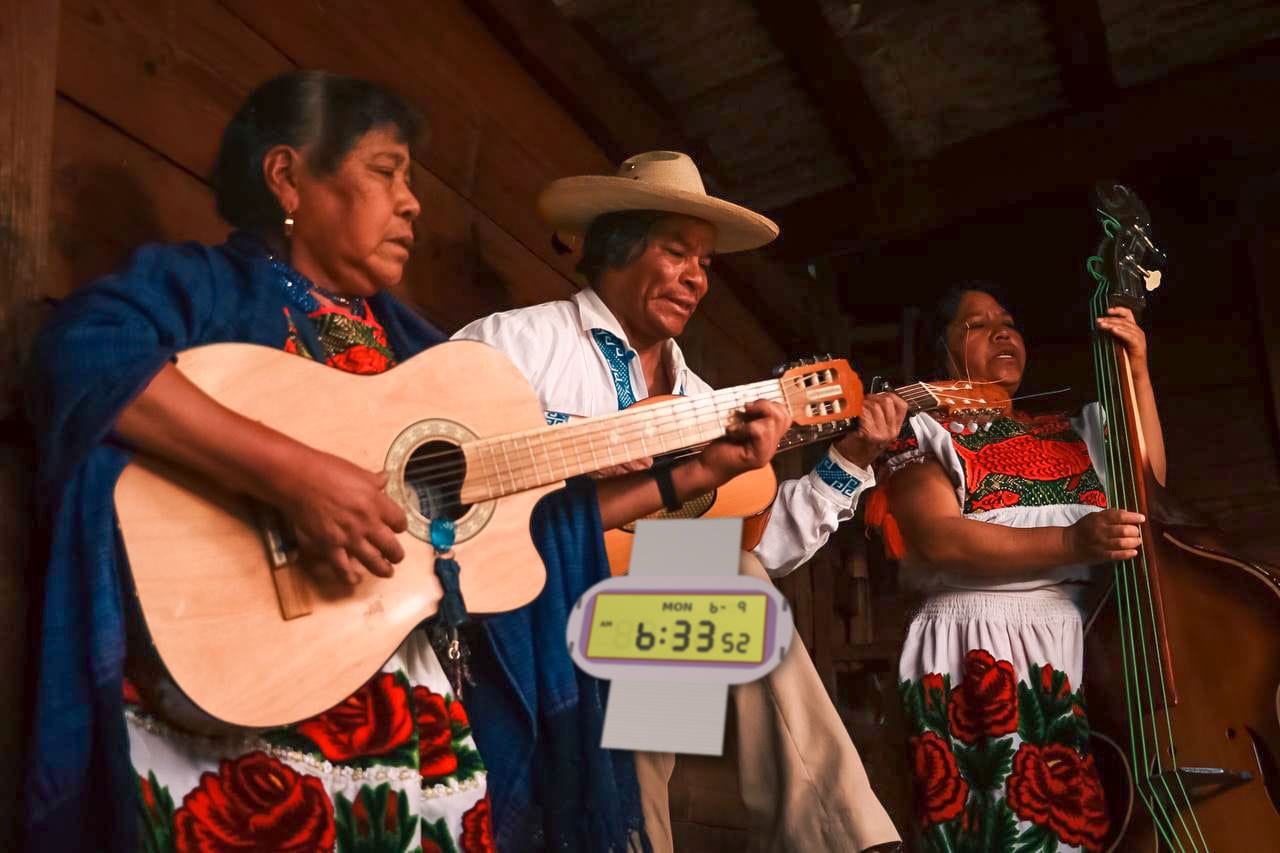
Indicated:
h=6 m=33 s=52
